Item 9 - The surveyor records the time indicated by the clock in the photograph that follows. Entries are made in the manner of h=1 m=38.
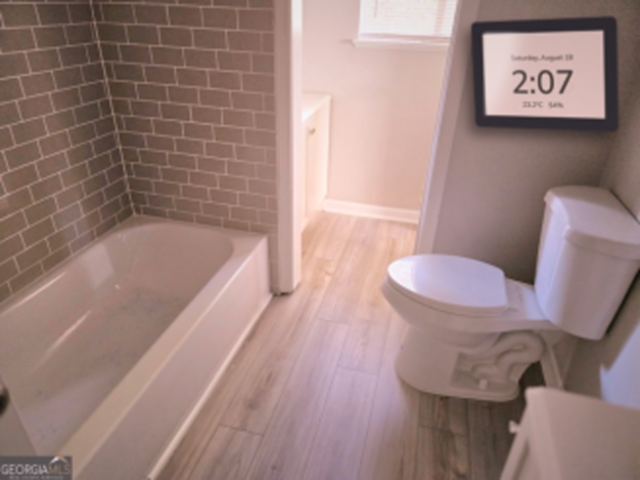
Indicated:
h=2 m=7
